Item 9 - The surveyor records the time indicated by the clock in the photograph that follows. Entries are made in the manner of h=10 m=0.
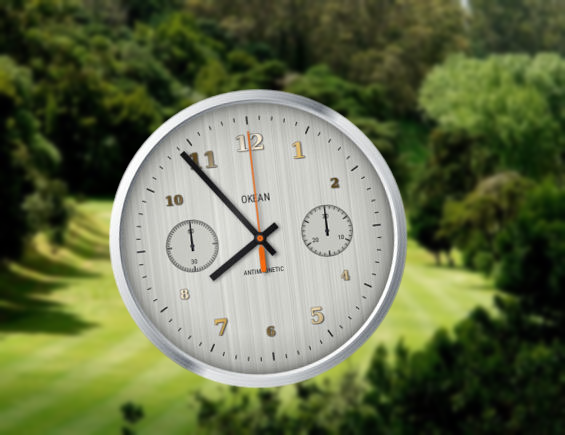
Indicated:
h=7 m=54
